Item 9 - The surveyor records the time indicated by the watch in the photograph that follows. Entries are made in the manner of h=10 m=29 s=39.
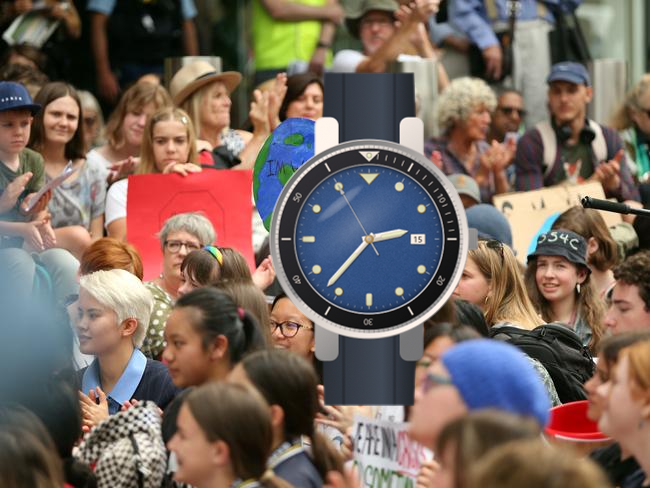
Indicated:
h=2 m=36 s=55
